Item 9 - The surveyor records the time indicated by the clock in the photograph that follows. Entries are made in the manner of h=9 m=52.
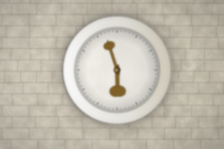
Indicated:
h=5 m=57
